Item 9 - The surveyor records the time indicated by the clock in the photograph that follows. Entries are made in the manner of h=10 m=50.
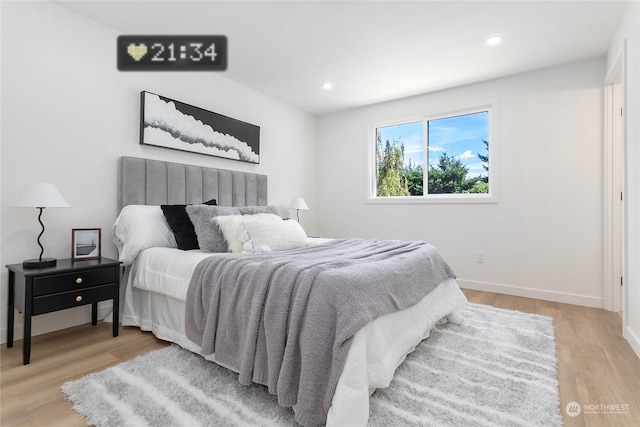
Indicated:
h=21 m=34
